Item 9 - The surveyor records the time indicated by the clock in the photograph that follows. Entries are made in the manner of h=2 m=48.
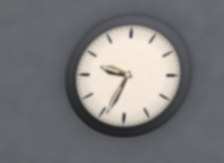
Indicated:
h=9 m=34
